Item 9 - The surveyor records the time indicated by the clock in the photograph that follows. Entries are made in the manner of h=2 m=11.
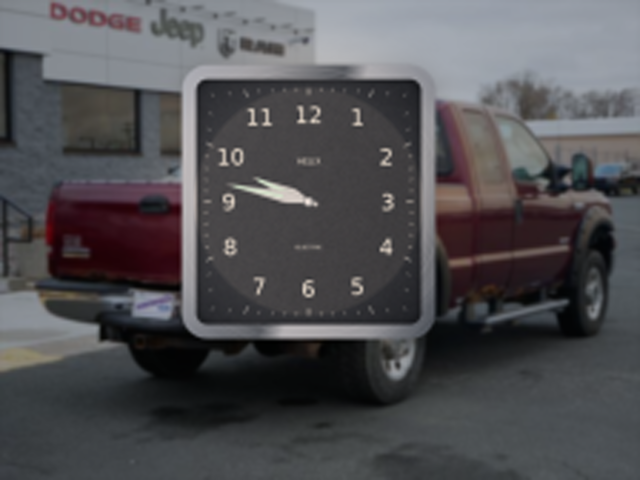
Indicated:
h=9 m=47
